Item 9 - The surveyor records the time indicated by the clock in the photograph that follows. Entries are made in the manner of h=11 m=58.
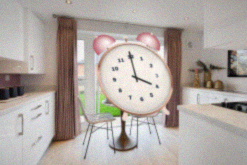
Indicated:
h=4 m=0
